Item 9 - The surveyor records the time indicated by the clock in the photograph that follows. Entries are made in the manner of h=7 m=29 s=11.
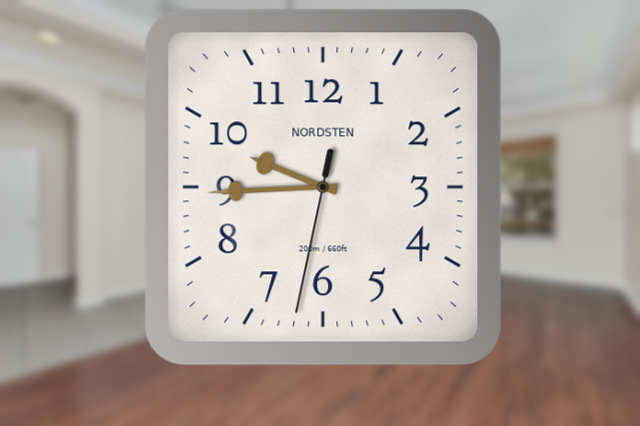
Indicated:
h=9 m=44 s=32
